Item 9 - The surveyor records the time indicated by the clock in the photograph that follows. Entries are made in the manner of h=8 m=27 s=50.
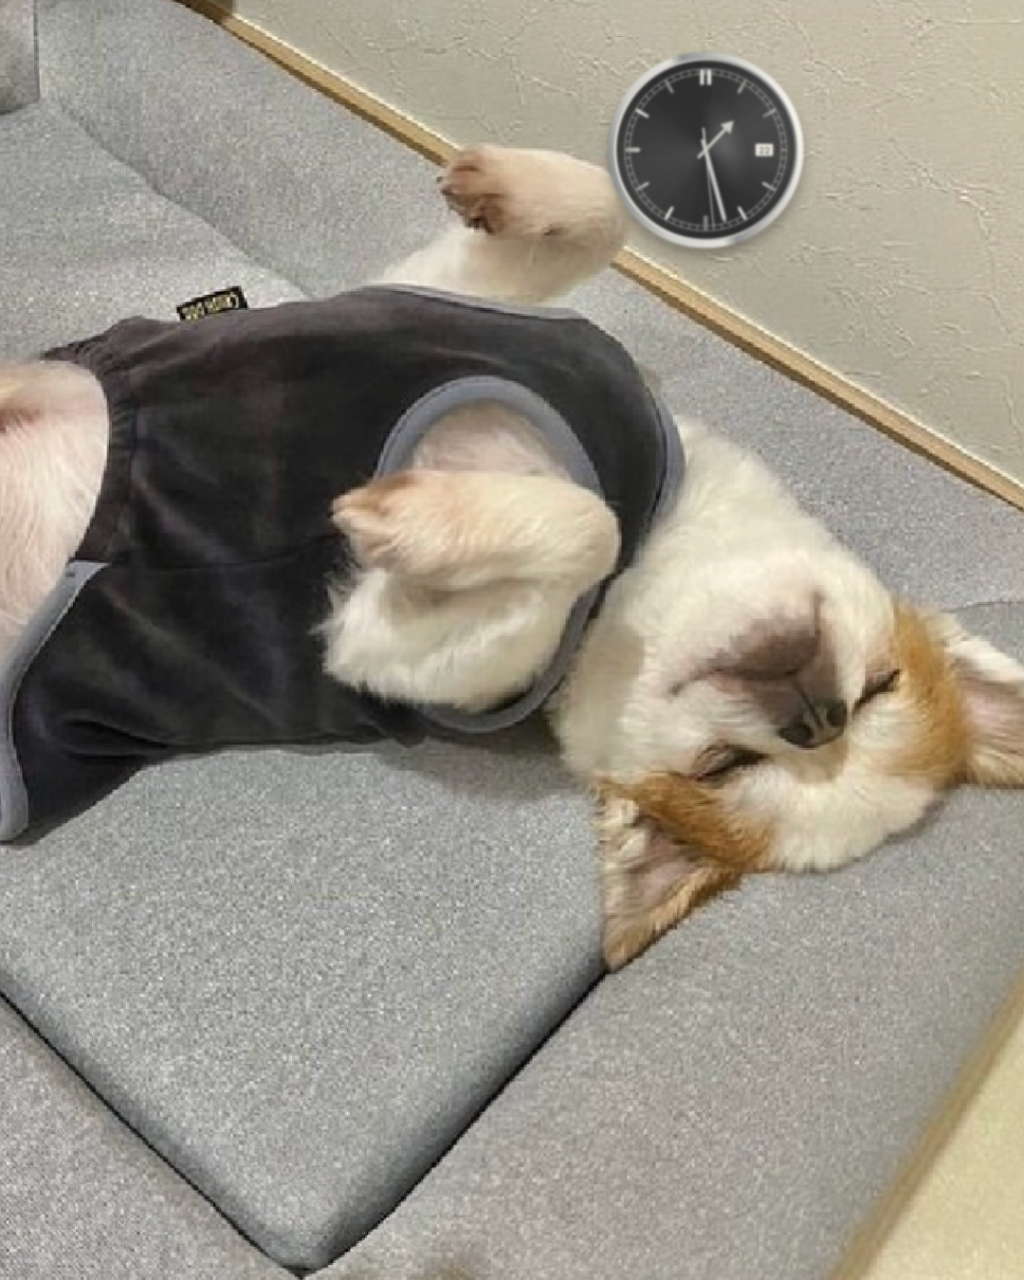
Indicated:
h=1 m=27 s=29
